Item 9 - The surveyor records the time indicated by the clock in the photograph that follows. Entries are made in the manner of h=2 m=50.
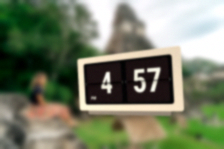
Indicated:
h=4 m=57
